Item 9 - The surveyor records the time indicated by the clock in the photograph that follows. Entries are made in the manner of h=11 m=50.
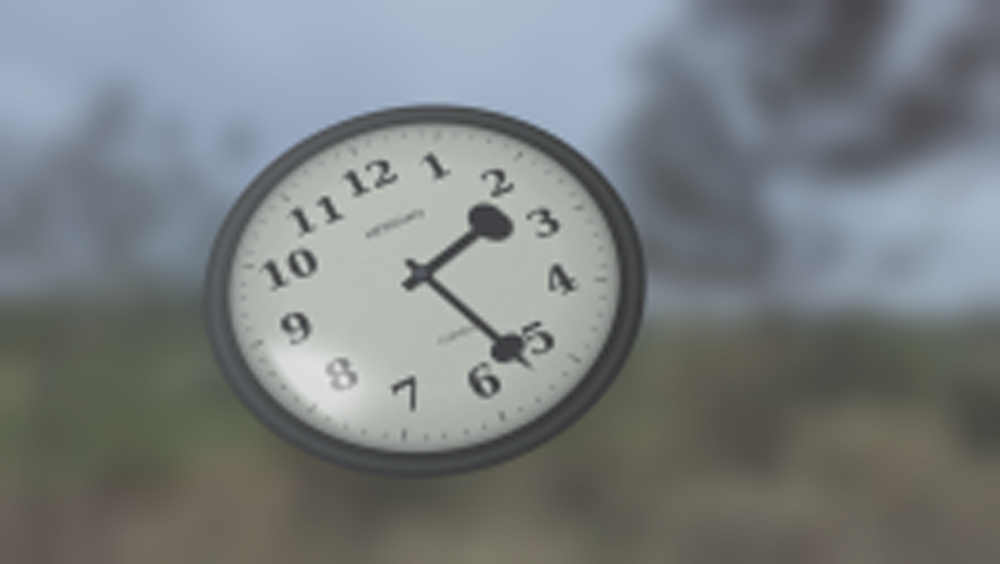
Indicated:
h=2 m=27
